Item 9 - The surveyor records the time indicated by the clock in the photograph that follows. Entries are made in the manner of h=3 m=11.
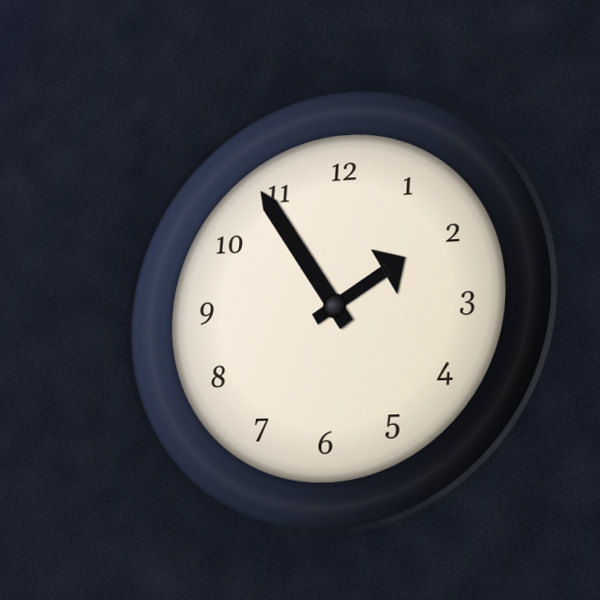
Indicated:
h=1 m=54
